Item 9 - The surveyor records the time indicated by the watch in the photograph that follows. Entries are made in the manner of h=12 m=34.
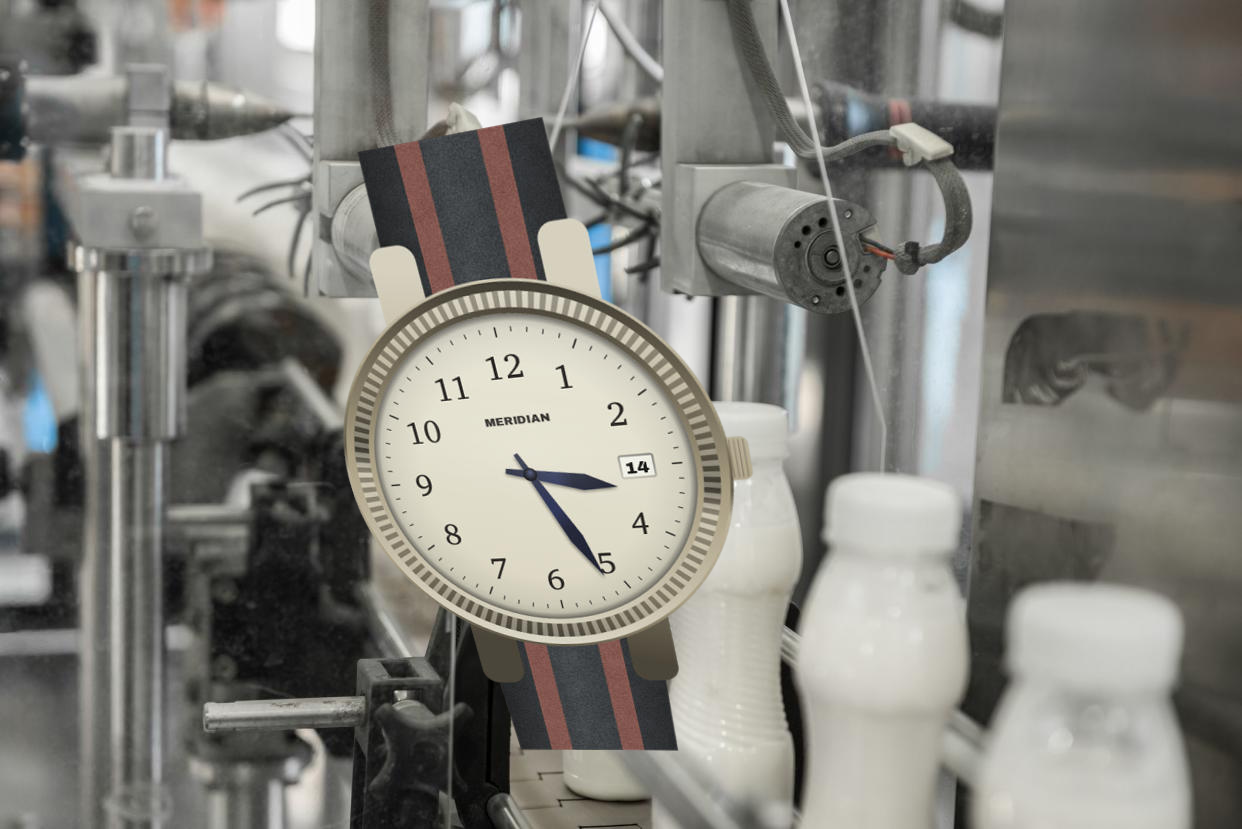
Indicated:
h=3 m=26
